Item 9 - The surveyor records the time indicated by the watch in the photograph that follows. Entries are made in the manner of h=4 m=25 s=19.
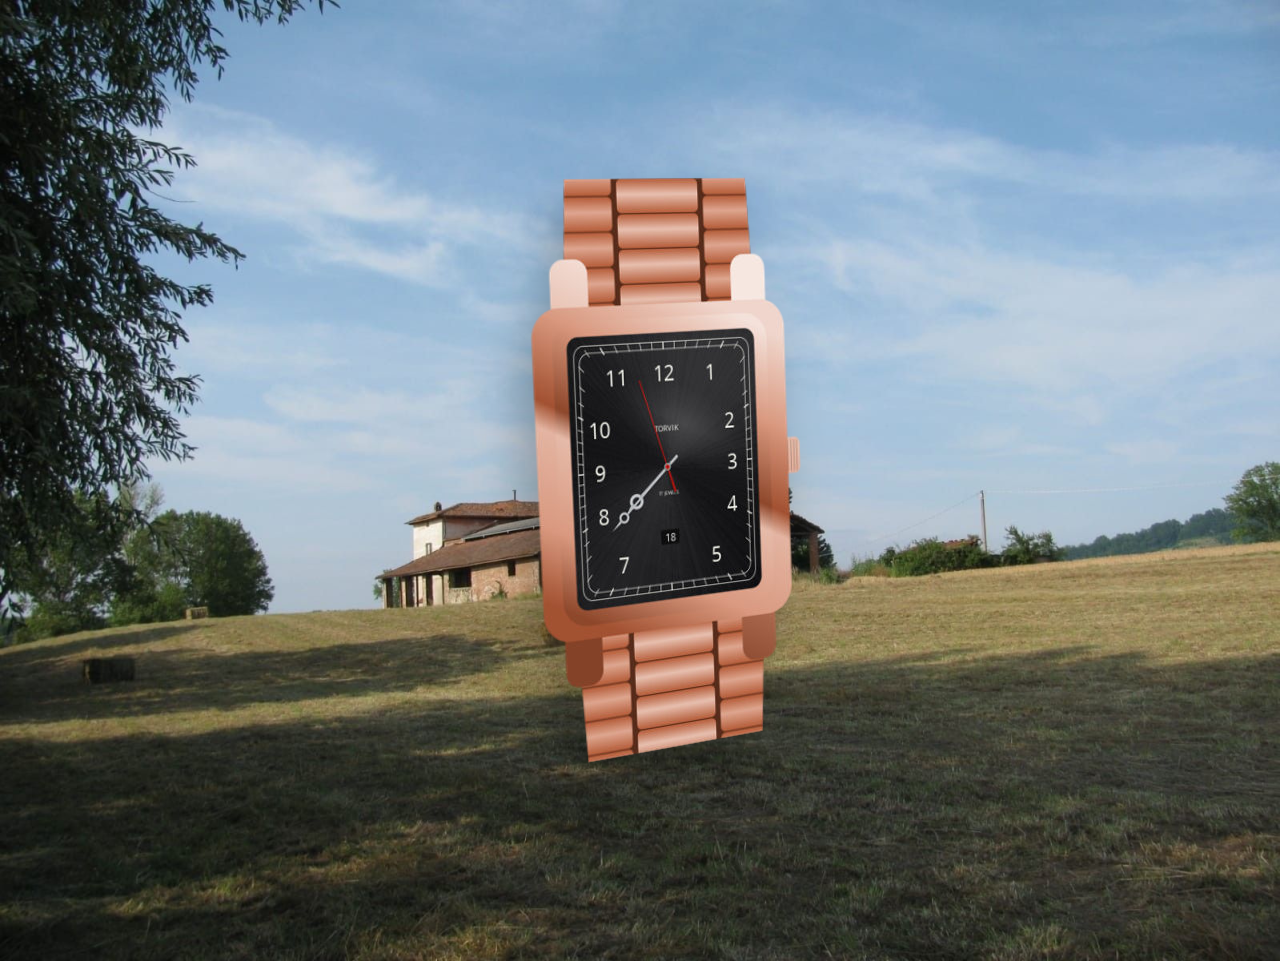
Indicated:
h=7 m=37 s=57
